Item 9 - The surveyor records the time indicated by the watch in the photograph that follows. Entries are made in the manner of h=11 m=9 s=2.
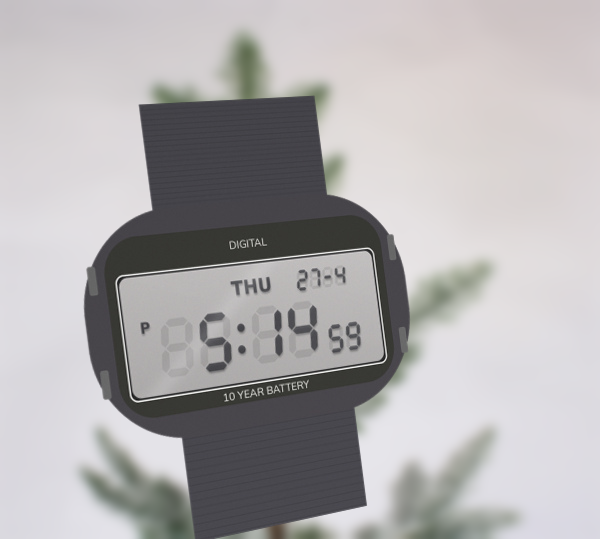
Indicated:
h=5 m=14 s=59
